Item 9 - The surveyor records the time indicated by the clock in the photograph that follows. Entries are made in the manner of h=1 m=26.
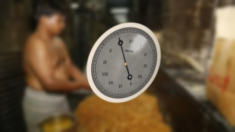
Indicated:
h=4 m=55
